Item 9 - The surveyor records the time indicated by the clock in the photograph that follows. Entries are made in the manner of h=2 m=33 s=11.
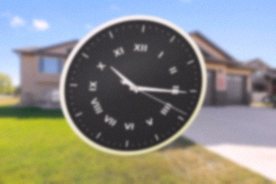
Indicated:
h=10 m=15 s=19
